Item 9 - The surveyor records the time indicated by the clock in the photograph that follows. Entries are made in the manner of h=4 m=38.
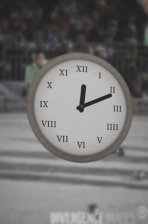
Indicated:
h=12 m=11
